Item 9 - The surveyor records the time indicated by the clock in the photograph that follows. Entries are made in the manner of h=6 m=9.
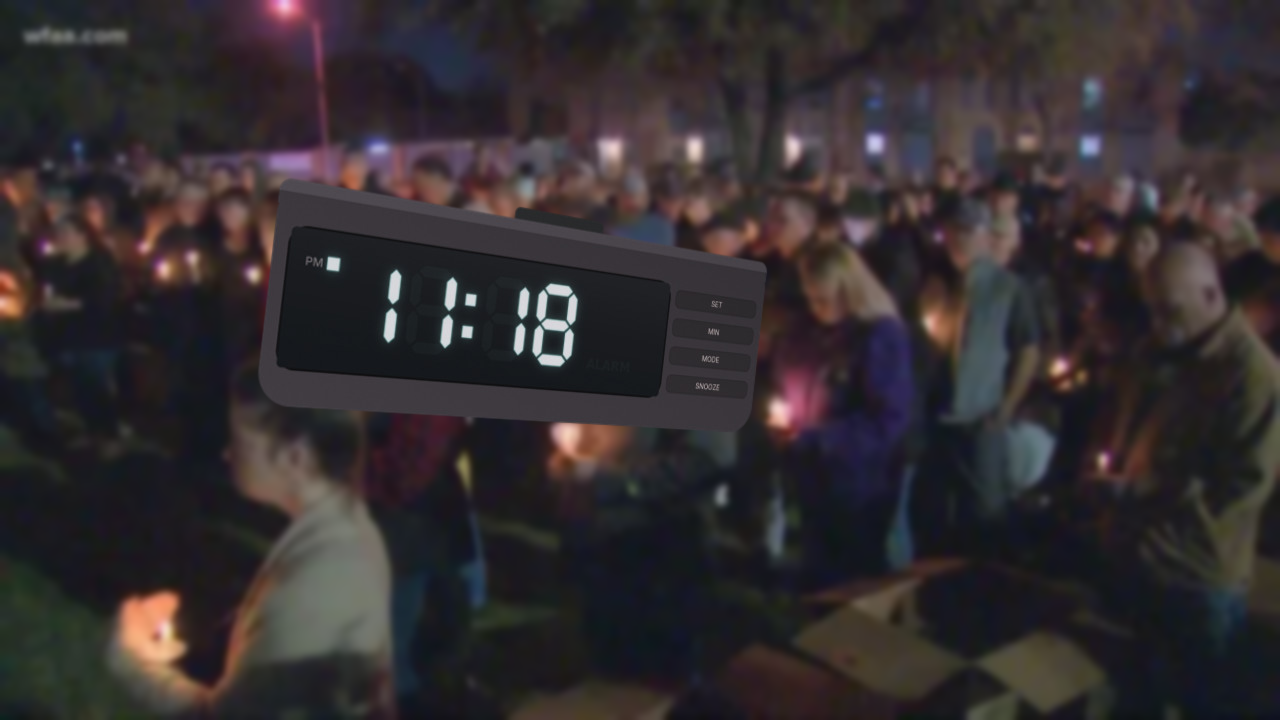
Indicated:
h=11 m=18
